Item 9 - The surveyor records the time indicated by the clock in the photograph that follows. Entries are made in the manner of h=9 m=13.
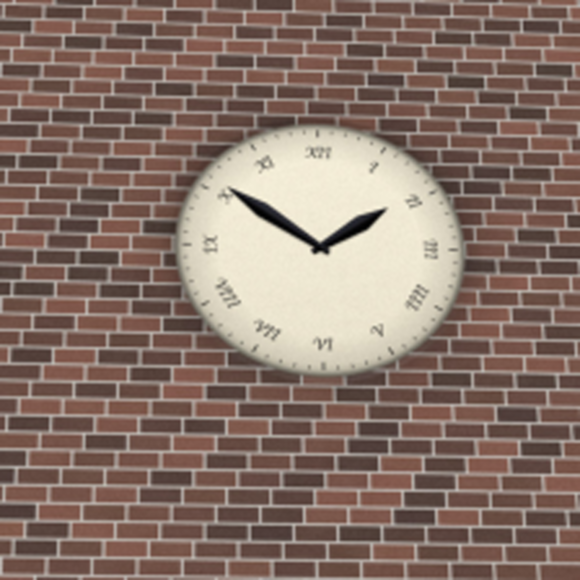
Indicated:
h=1 m=51
